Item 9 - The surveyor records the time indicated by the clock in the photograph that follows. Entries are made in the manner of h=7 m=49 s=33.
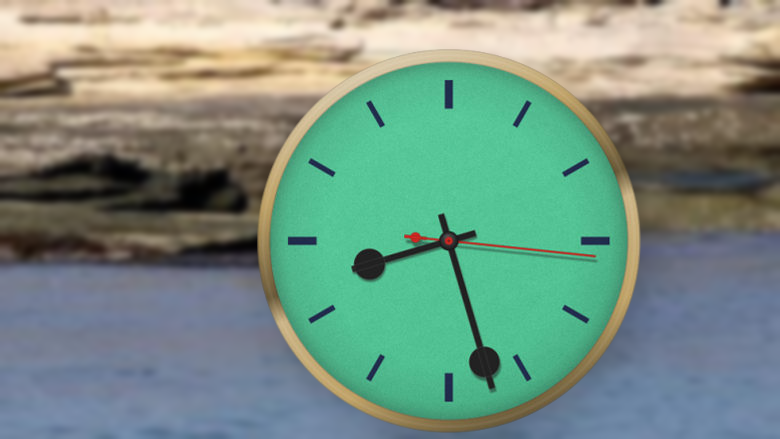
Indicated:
h=8 m=27 s=16
